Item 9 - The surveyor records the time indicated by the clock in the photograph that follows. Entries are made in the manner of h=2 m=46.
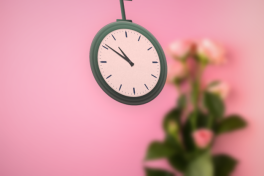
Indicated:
h=10 m=51
